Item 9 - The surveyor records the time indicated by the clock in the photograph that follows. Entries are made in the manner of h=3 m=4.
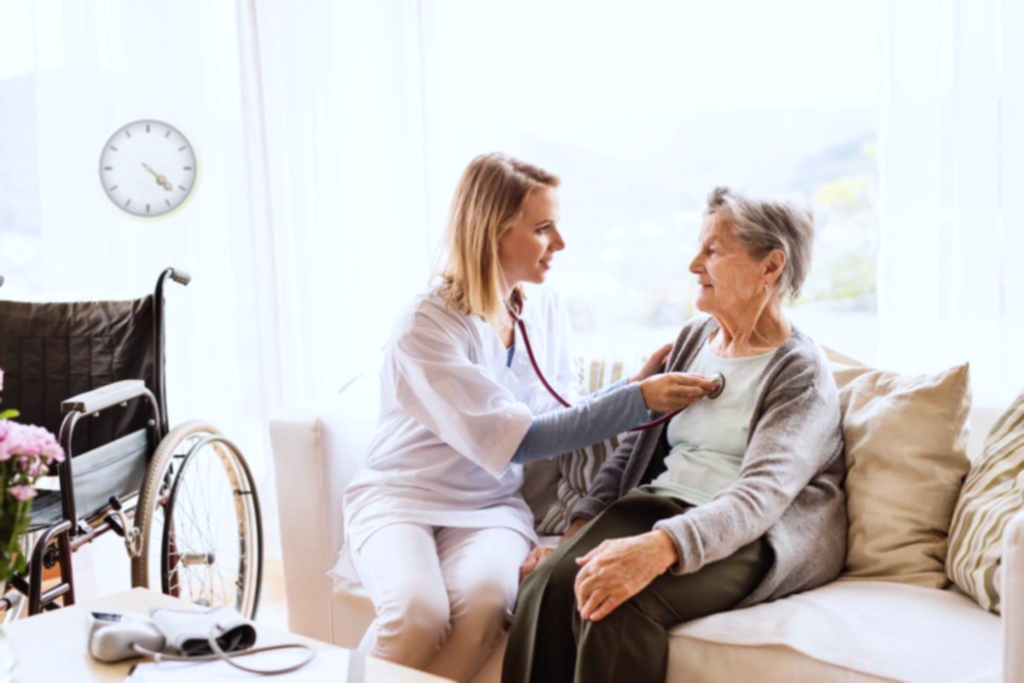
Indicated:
h=4 m=22
